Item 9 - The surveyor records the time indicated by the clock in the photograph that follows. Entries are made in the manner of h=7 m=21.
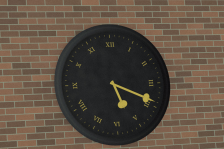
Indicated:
h=5 m=19
